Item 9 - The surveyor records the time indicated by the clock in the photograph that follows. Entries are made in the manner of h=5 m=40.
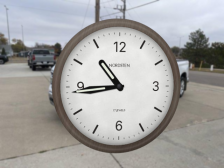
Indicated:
h=10 m=44
